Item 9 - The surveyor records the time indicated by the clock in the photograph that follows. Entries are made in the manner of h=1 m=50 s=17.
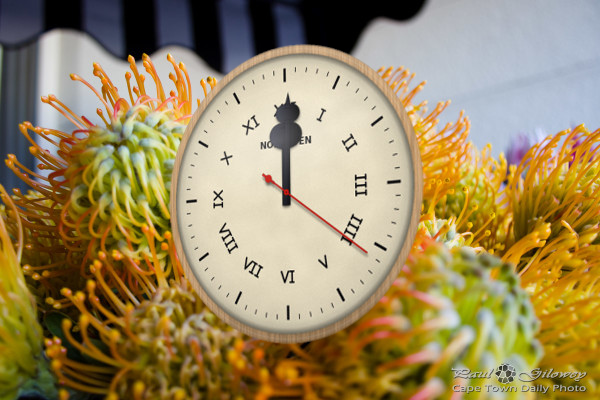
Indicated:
h=12 m=0 s=21
